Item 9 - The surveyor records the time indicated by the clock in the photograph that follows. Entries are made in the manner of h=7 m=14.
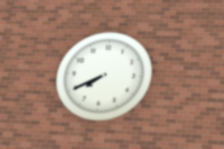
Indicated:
h=7 m=40
